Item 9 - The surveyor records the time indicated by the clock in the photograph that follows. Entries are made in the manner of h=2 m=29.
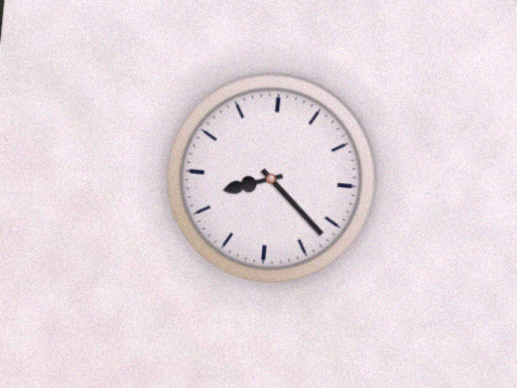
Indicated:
h=8 m=22
